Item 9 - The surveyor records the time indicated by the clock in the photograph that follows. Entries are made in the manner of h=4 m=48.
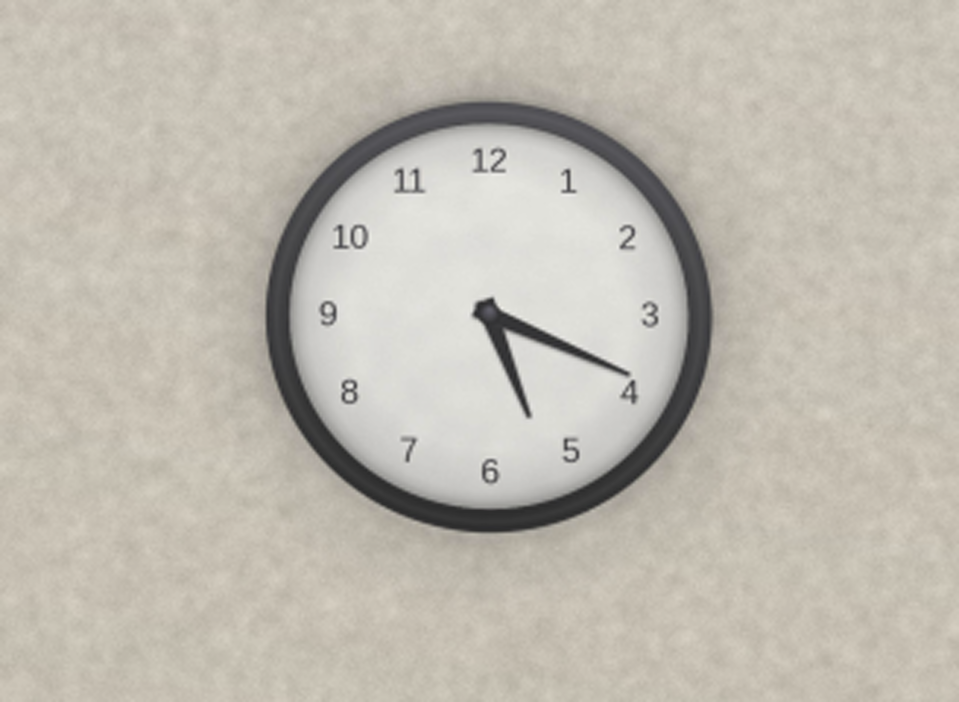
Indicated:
h=5 m=19
